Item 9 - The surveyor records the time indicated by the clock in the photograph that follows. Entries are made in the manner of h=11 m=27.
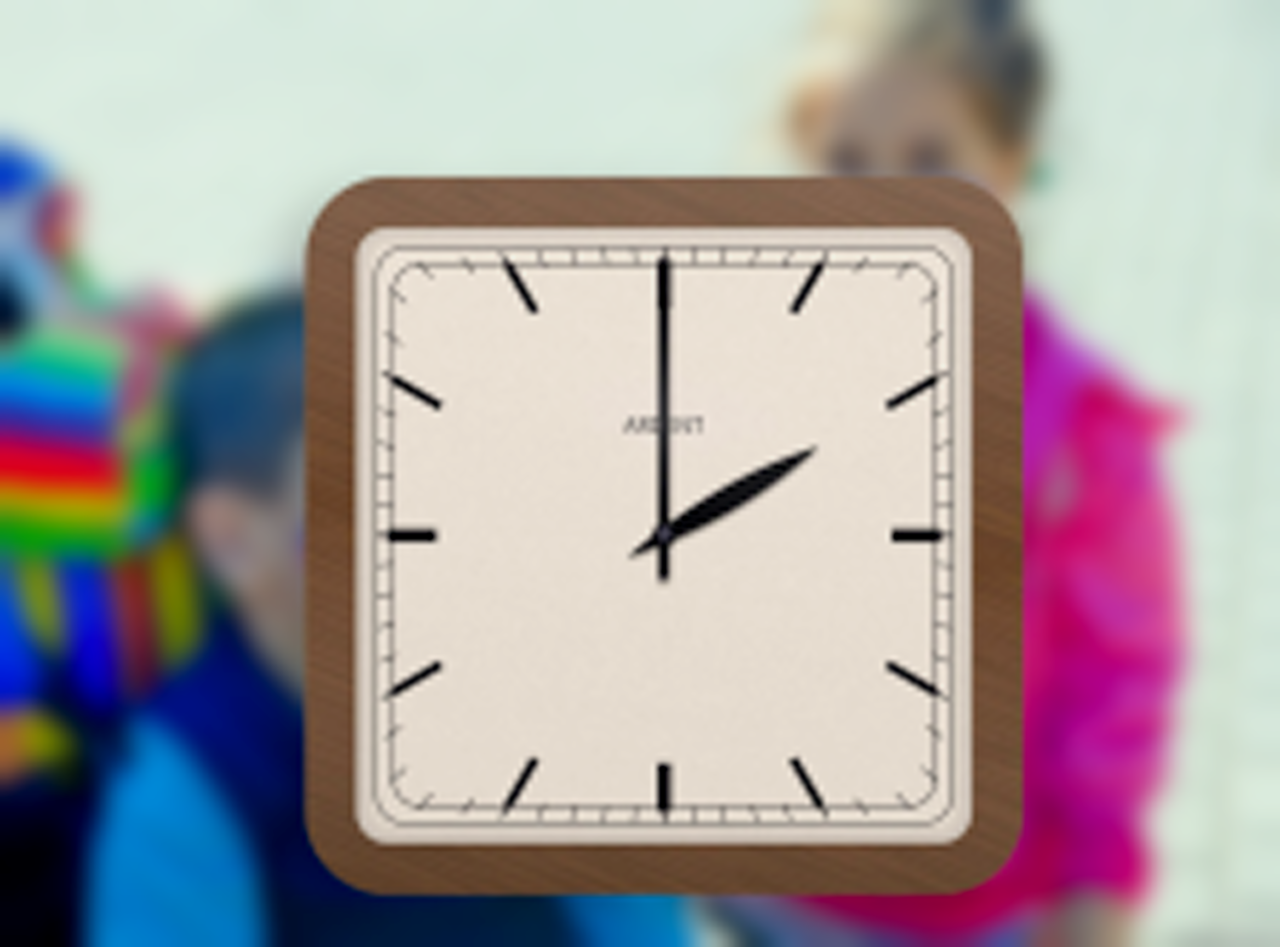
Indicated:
h=2 m=0
